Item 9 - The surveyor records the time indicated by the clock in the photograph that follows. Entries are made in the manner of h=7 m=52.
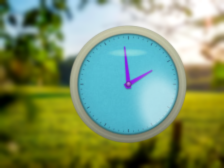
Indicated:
h=1 m=59
